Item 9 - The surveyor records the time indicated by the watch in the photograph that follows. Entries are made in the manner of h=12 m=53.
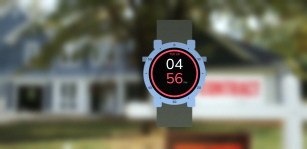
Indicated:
h=4 m=56
